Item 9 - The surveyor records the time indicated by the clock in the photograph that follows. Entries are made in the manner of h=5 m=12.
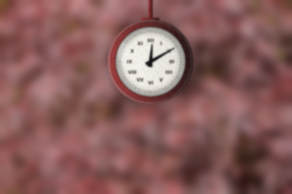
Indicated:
h=12 m=10
